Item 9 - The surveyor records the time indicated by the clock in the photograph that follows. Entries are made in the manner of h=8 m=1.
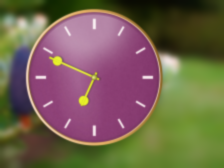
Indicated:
h=6 m=49
